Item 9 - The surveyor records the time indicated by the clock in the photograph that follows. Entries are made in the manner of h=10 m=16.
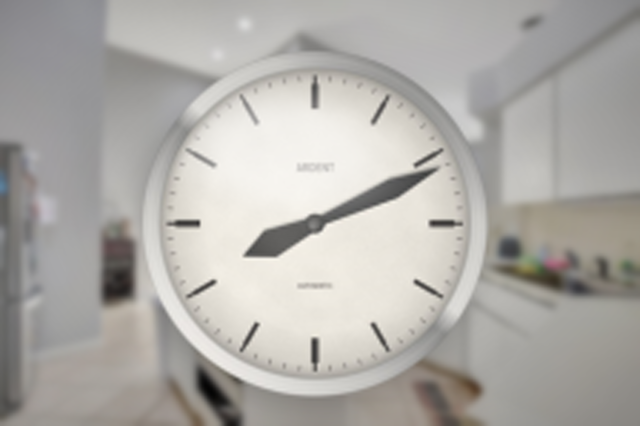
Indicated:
h=8 m=11
